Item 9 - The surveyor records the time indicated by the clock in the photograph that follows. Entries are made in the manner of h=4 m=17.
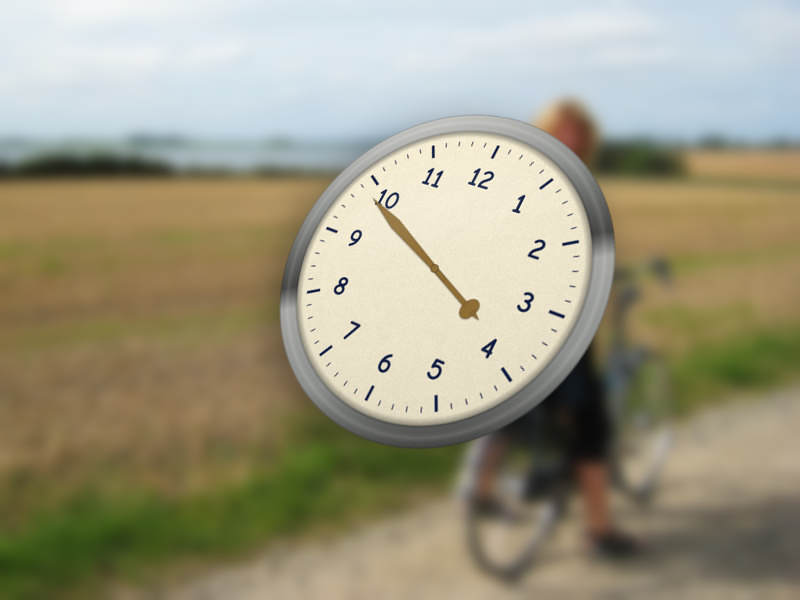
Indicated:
h=3 m=49
